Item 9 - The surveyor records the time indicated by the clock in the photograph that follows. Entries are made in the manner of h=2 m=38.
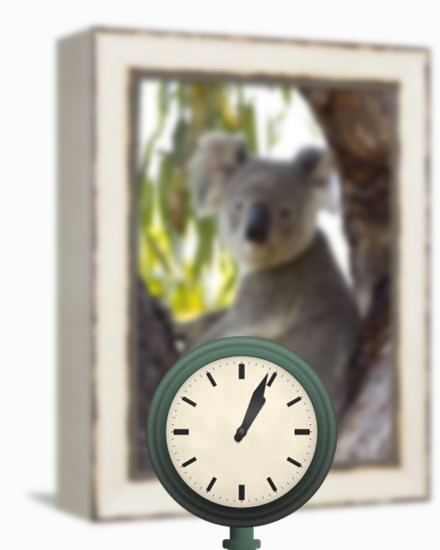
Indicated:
h=1 m=4
